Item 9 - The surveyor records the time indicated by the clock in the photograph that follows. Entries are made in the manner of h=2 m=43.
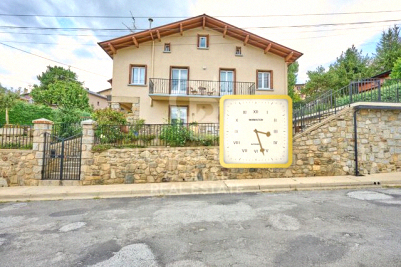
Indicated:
h=3 m=27
